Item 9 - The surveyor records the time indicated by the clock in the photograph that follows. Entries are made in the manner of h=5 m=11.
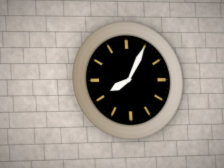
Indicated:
h=8 m=5
